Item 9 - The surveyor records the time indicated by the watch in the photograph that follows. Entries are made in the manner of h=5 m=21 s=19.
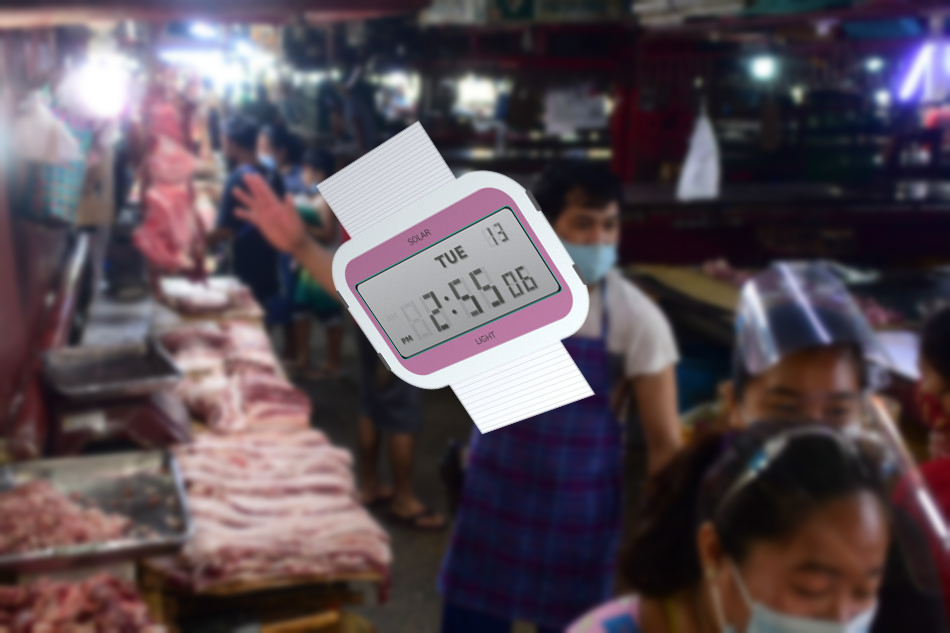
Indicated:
h=2 m=55 s=6
